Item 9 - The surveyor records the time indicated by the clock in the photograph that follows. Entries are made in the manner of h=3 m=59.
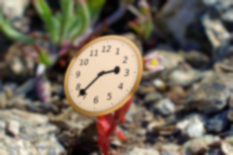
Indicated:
h=2 m=37
